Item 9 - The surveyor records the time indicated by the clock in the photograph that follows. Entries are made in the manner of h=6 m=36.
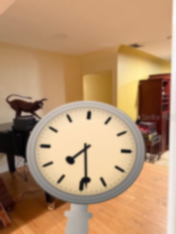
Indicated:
h=7 m=29
